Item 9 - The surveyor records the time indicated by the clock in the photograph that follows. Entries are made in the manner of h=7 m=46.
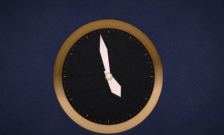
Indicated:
h=4 m=58
